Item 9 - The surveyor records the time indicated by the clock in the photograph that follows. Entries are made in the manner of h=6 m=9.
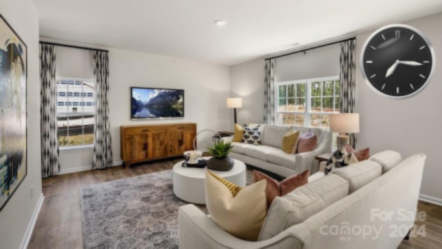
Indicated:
h=7 m=16
